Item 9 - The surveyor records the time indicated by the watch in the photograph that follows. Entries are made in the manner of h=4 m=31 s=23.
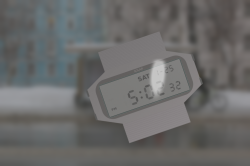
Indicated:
h=5 m=2 s=32
